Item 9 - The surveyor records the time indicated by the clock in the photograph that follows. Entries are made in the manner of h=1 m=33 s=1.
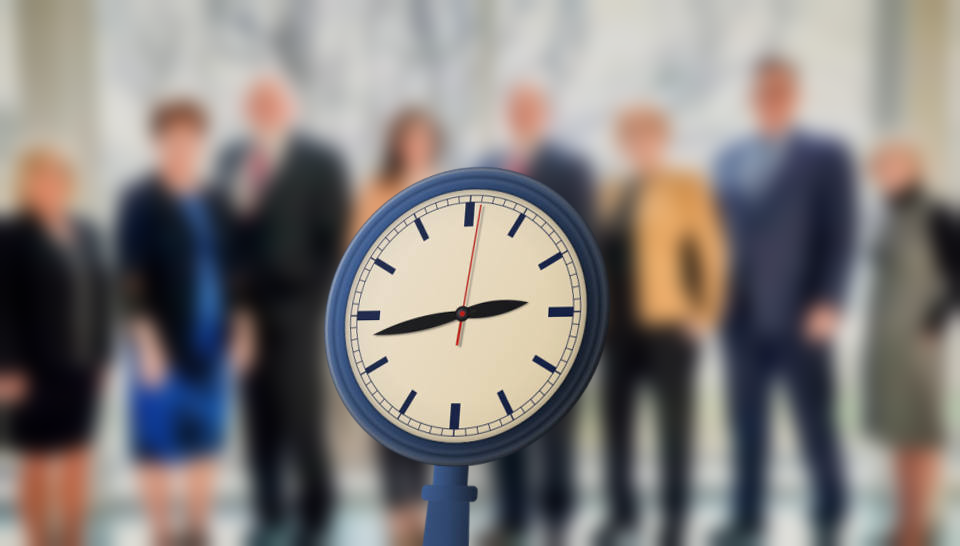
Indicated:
h=2 m=43 s=1
